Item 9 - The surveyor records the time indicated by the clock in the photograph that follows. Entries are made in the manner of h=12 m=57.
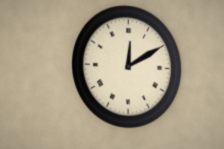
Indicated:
h=12 m=10
